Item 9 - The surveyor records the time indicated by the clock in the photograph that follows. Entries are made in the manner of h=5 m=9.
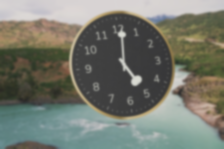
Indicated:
h=5 m=1
